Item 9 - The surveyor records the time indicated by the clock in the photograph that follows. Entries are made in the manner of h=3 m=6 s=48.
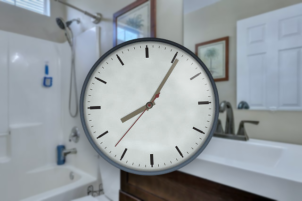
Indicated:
h=8 m=5 s=37
